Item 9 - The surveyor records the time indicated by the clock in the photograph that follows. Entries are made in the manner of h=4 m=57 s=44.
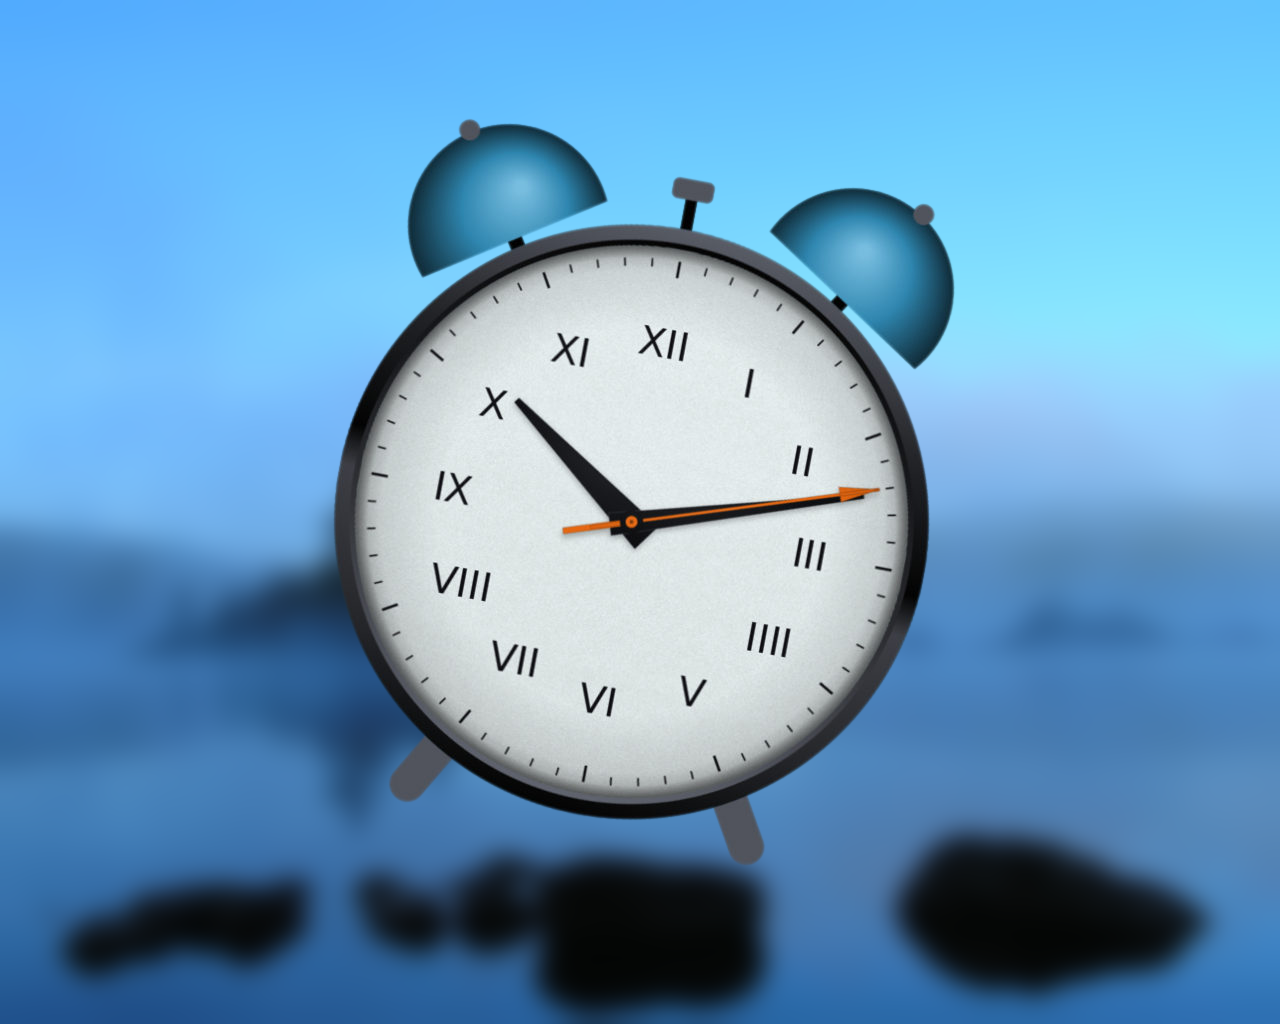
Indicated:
h=10 m=12 s=12
